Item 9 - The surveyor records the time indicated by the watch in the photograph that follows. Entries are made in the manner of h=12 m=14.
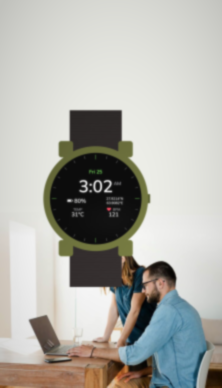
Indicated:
h=3 m=2
